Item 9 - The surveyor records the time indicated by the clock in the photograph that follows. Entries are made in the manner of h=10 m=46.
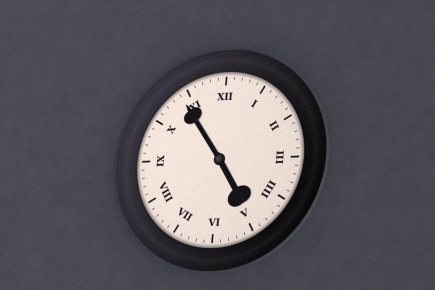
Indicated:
h=4 m=54
